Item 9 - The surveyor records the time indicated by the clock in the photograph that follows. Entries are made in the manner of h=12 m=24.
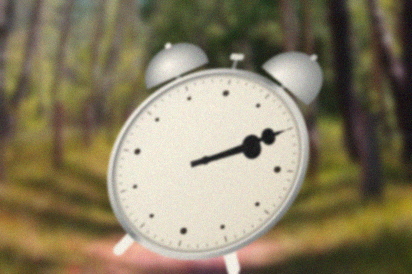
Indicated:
h=2 m=10
